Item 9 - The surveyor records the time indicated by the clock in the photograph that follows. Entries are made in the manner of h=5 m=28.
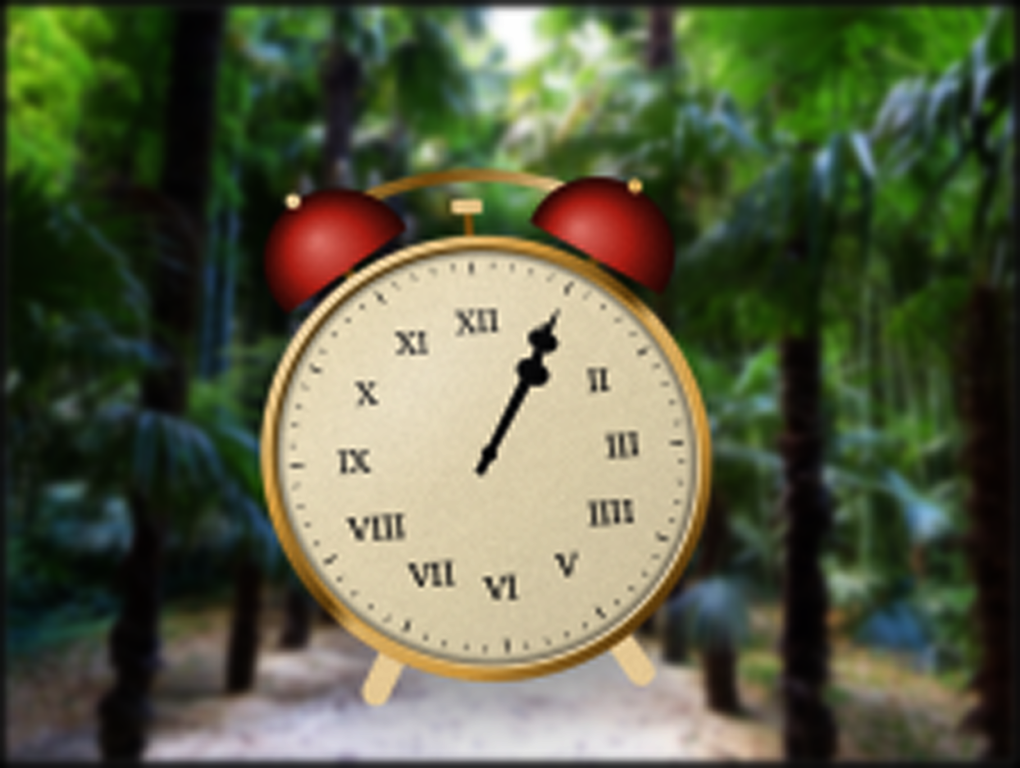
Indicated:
h=1 m=5
